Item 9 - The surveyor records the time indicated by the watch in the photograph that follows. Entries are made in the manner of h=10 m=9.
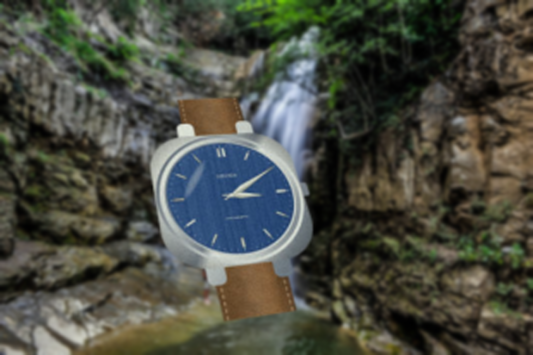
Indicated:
h=3 m=10
